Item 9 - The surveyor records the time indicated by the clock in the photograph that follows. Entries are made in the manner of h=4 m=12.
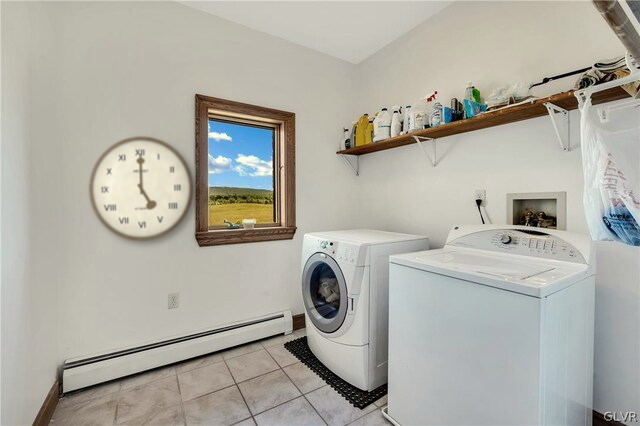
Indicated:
h=5 m=0
